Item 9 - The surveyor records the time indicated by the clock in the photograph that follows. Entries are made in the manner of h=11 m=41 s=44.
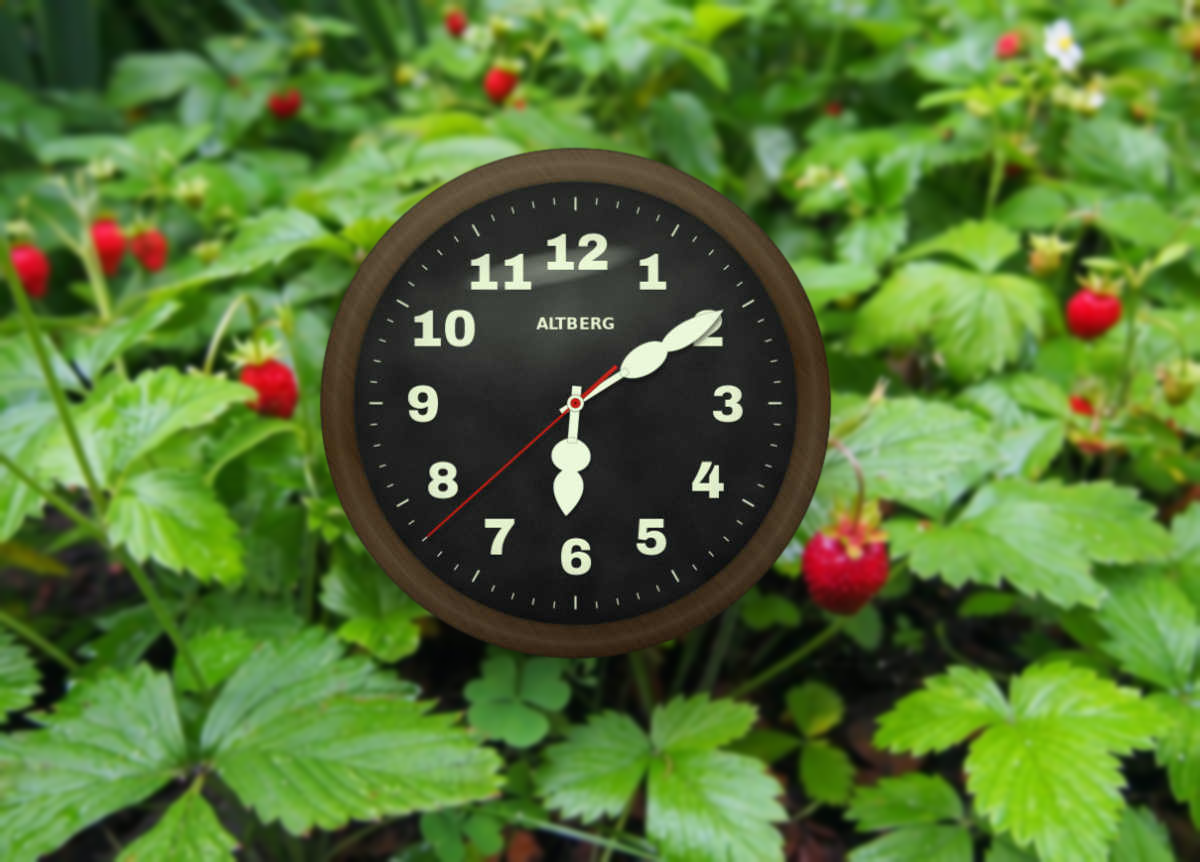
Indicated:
h=6 m=9 s=38
